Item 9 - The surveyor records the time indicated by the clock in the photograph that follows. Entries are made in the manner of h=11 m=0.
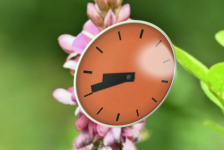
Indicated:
h=8 m=41
